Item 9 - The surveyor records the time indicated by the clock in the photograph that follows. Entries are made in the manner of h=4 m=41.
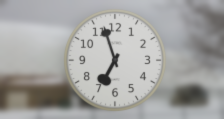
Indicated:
h=6 m=57
